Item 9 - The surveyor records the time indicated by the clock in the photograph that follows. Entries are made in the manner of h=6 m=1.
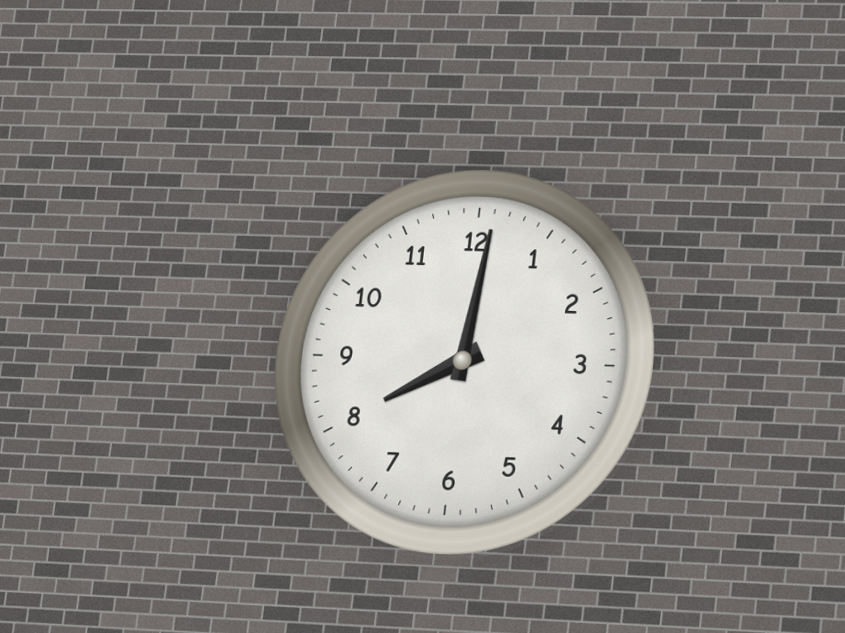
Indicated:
h=8 m=1
